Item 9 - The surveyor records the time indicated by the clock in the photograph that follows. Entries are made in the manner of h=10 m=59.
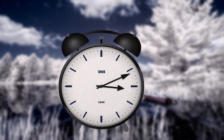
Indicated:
h=3 m=11
